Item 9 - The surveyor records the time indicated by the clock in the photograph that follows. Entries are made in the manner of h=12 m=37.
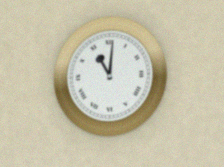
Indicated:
h=11 m=1
